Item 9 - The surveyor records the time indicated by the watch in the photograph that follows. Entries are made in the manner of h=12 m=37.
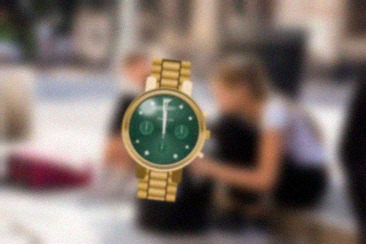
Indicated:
h=11 m=59
